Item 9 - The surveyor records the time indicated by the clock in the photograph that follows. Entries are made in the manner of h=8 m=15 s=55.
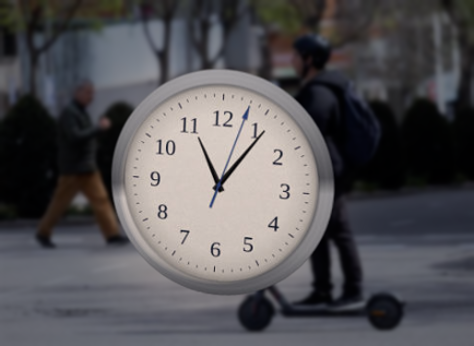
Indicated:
h=11 m=6 s=3
